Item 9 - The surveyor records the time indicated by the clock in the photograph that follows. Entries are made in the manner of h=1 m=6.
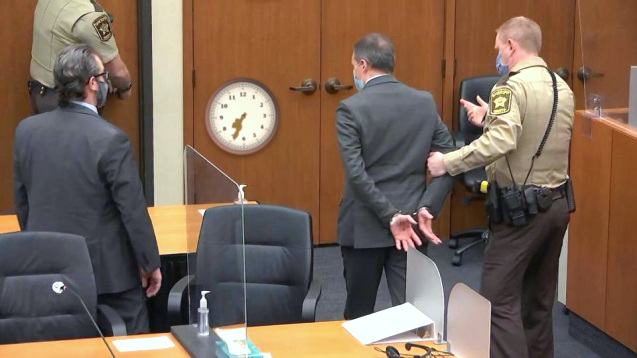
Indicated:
h=7 m=34
